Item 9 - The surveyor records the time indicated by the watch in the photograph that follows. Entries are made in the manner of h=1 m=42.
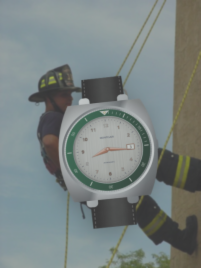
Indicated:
h=8 m=16
